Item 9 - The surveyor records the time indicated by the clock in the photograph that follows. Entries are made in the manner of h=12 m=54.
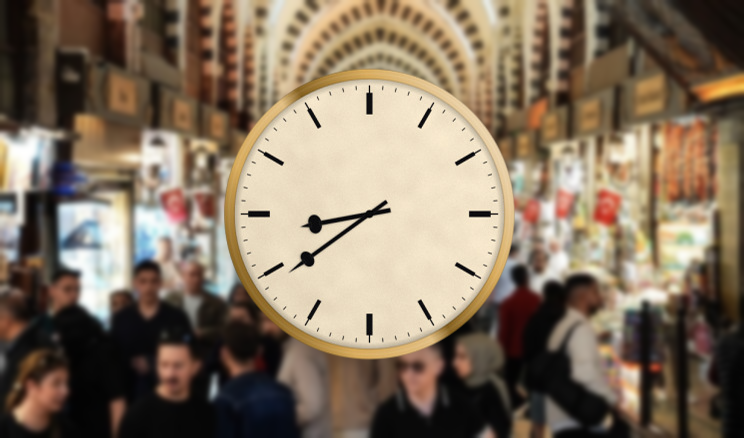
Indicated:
h=8 m=39
